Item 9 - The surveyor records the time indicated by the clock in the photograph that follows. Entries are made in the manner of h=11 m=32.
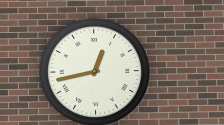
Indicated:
h=12 m=43
